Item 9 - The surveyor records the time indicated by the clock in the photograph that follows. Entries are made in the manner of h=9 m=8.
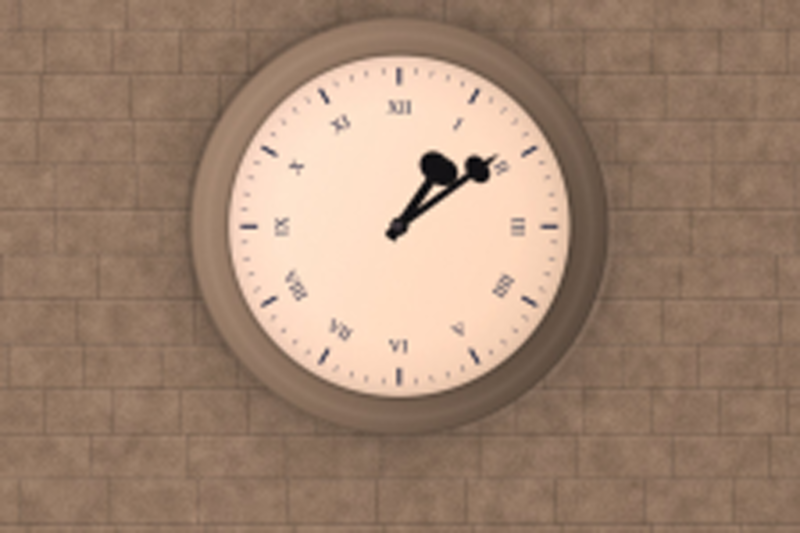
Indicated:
h=1 m=9
